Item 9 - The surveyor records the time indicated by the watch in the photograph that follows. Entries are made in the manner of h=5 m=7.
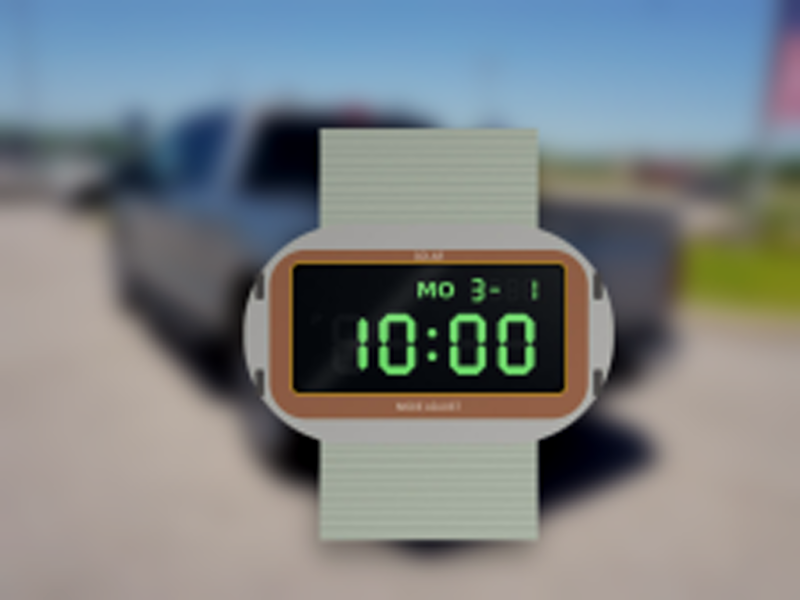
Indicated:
h=10 m=0
